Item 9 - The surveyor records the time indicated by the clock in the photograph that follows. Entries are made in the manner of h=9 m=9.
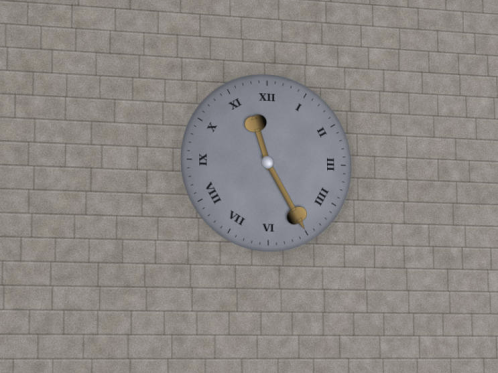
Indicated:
h=11 m=25
